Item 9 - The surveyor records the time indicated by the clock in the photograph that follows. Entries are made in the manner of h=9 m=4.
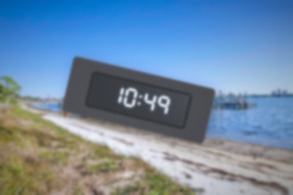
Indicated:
h=10 m=49
